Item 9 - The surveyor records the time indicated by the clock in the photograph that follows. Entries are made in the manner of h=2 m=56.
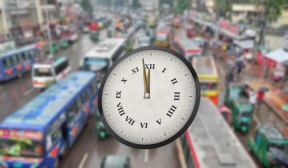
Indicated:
h=11 m=58
